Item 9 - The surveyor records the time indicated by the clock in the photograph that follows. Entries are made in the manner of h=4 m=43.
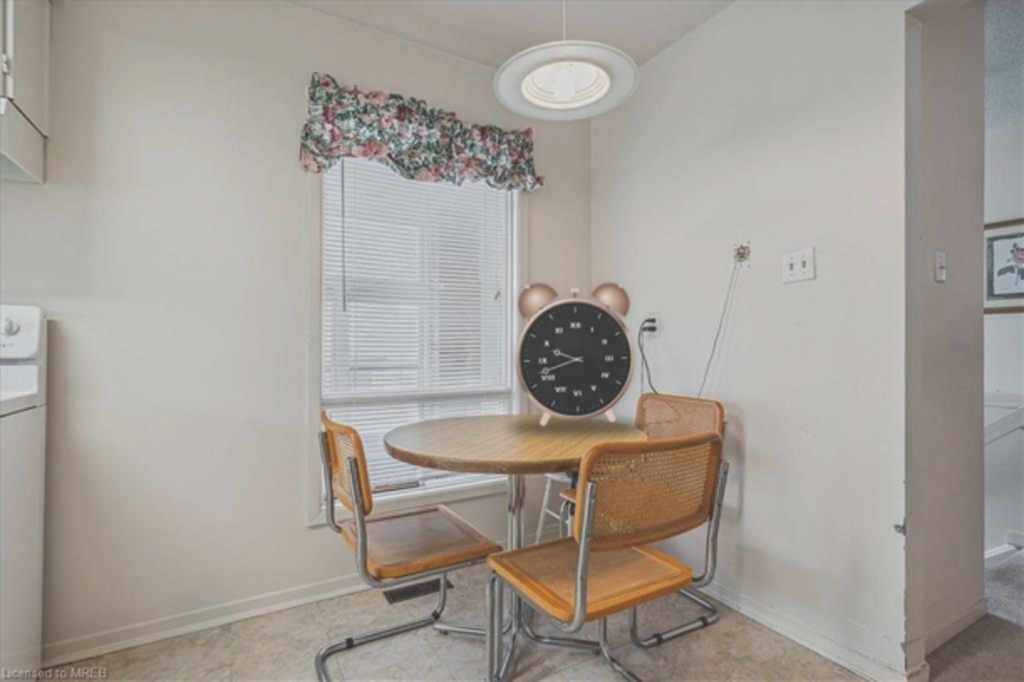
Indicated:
h=9 m=42
